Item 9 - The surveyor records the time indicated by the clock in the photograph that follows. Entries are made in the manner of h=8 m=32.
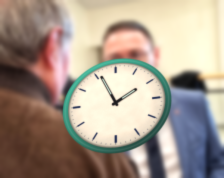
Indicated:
h=1 m=56
